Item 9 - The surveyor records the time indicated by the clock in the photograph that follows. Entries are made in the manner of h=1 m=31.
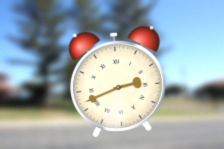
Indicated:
h=2 m=42
